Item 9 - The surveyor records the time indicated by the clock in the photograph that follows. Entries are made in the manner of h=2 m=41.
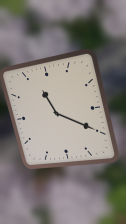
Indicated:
h=11 m=20
